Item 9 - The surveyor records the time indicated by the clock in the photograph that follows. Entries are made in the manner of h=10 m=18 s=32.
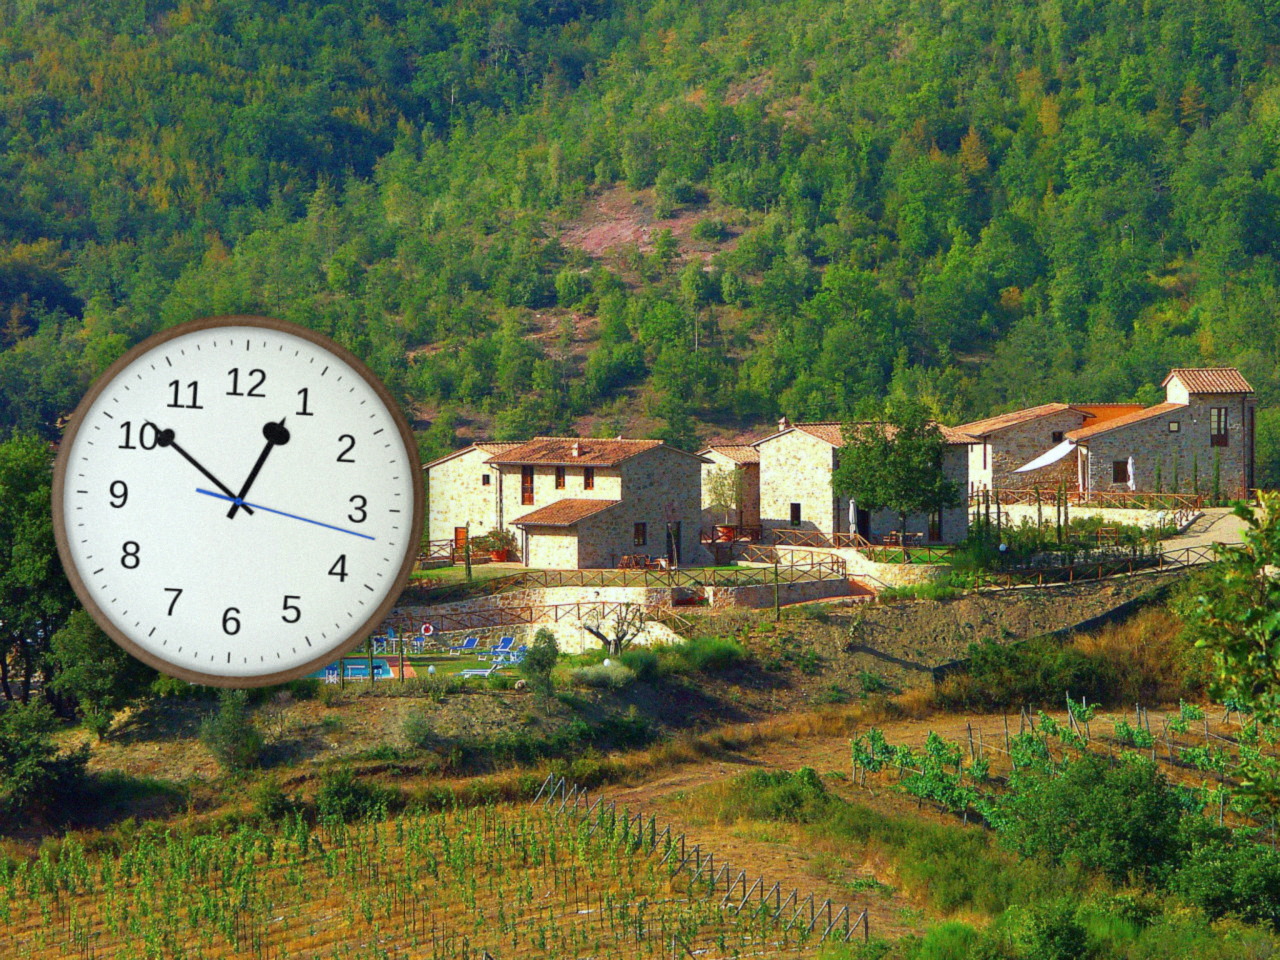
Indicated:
h=12 m=51 s=17
